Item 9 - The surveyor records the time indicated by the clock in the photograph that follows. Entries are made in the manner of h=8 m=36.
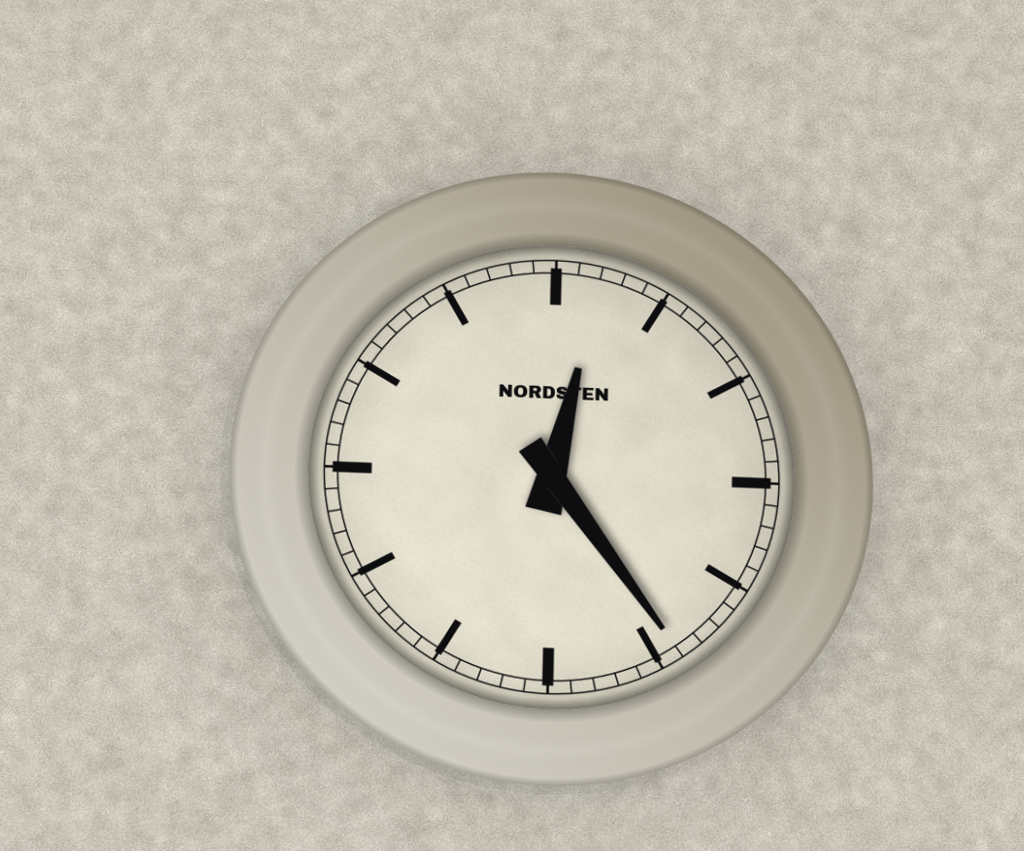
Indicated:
h=12 m=24
